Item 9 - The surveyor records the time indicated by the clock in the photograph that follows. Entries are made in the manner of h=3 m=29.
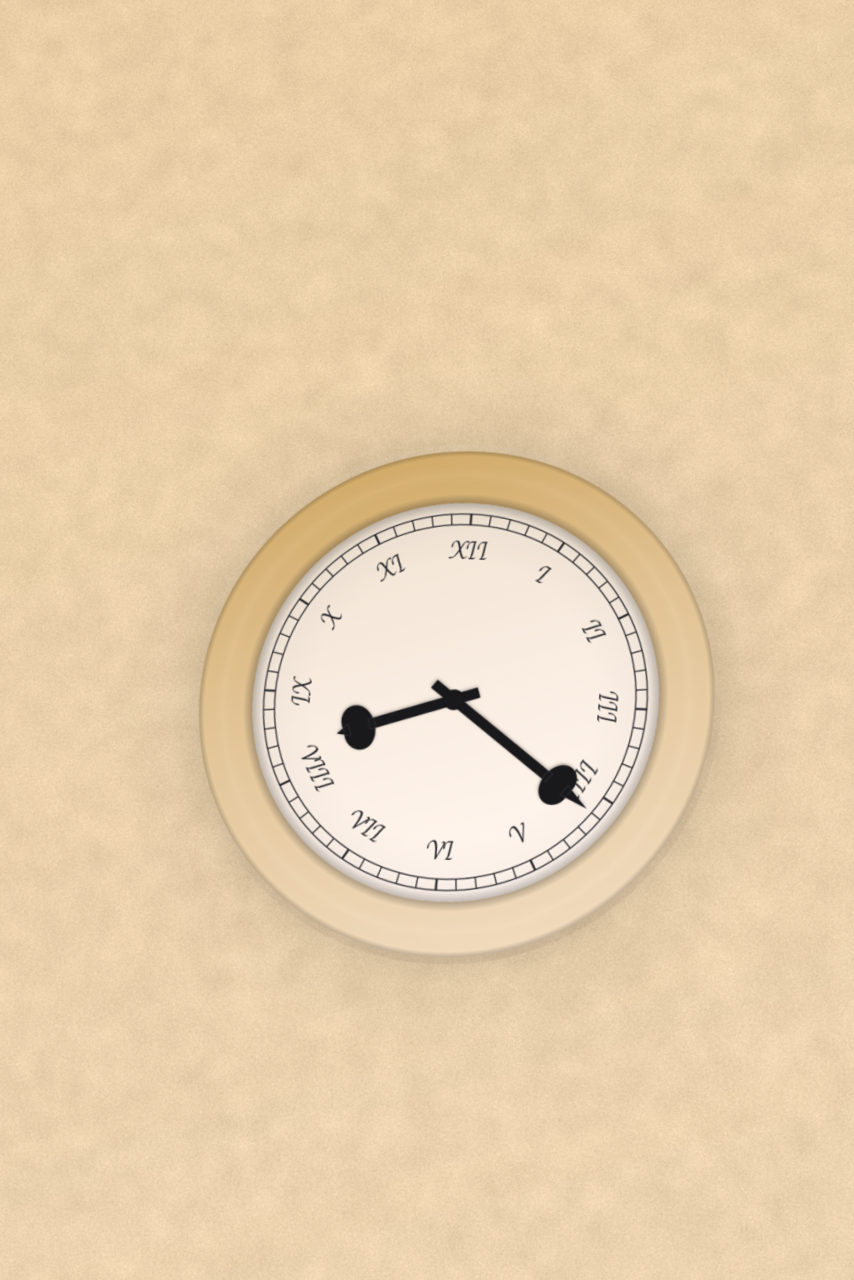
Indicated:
h=8 m=21
